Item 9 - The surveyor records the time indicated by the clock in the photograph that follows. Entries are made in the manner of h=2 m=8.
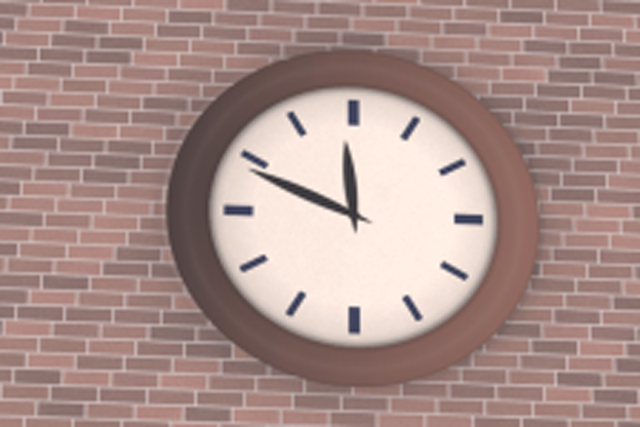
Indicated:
h=11 m=49
